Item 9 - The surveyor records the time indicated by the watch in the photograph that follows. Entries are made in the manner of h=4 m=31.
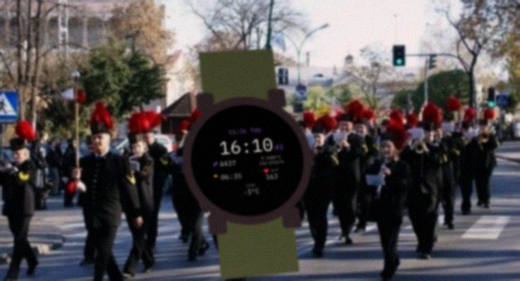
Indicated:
h=16 m=10
